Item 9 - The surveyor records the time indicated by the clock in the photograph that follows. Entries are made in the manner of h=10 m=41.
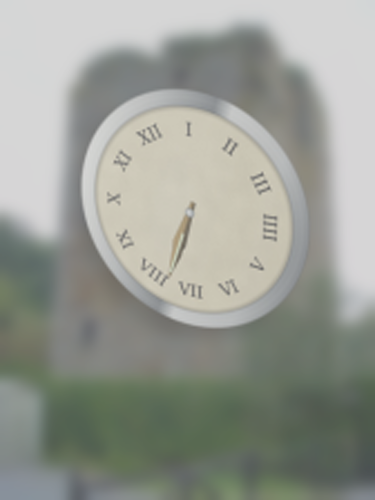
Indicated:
h=7 m=38
